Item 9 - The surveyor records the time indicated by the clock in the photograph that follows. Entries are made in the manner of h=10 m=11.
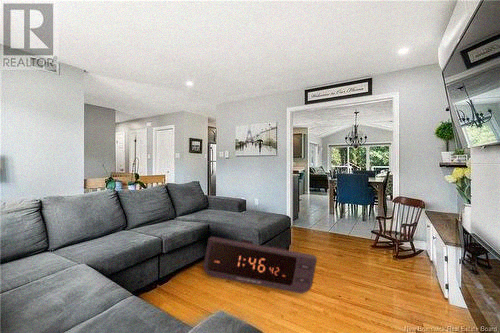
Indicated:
h=1 m=46
